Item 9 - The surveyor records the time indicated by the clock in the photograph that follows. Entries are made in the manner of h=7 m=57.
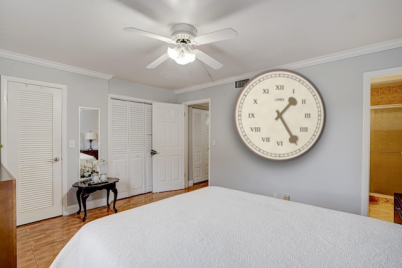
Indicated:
h=1 m=25
